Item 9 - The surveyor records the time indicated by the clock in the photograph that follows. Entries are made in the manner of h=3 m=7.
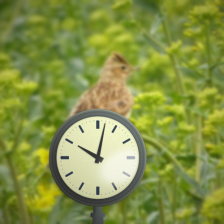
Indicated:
h=10 m=2
